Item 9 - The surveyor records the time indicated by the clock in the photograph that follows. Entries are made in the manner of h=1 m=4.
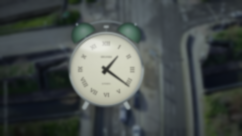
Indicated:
h=1 m=21
